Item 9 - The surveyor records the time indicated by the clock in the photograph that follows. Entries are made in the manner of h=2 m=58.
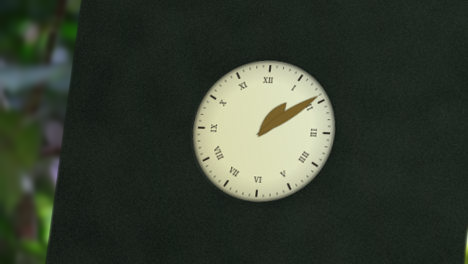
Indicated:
h=1 m=9
